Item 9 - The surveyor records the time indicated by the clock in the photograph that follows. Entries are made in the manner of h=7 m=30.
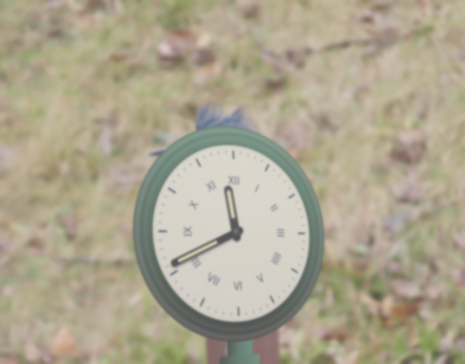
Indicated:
h=11 m=41
